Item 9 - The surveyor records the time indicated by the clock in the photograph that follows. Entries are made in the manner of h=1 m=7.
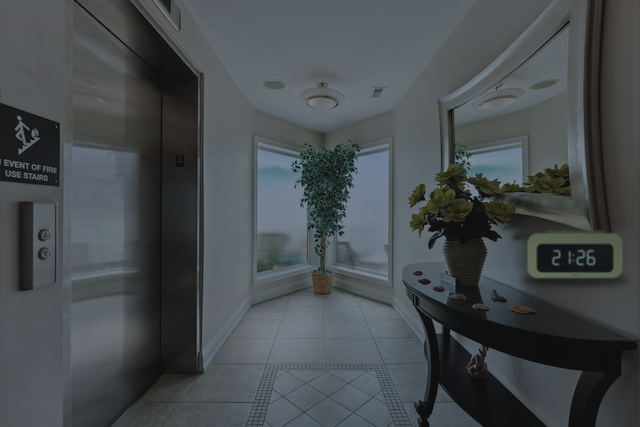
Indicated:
h=21 m=26
